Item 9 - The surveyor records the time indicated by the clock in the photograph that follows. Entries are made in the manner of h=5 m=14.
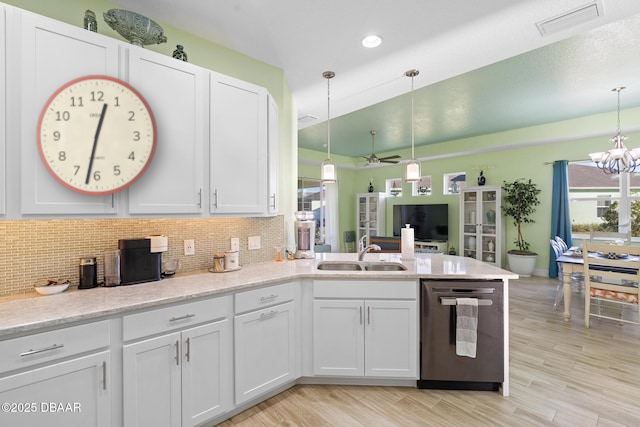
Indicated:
h=12 m=32
